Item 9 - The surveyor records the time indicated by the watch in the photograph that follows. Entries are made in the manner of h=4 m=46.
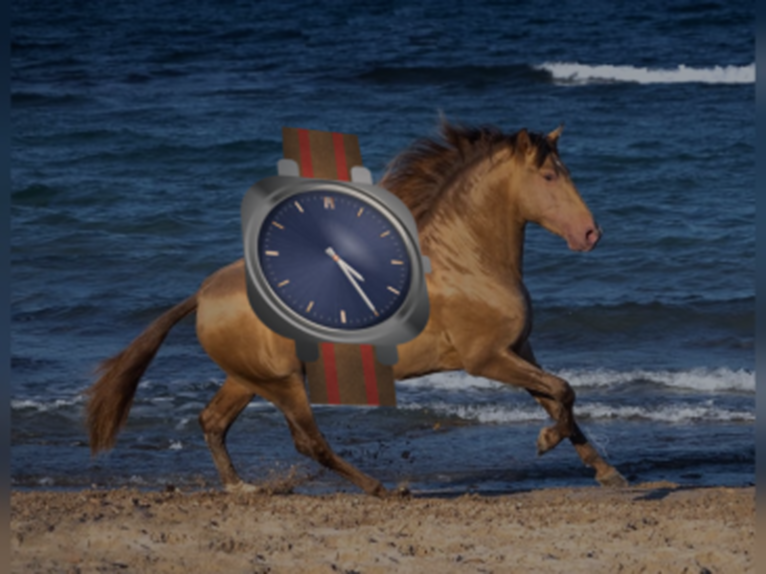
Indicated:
h=4 m=25
